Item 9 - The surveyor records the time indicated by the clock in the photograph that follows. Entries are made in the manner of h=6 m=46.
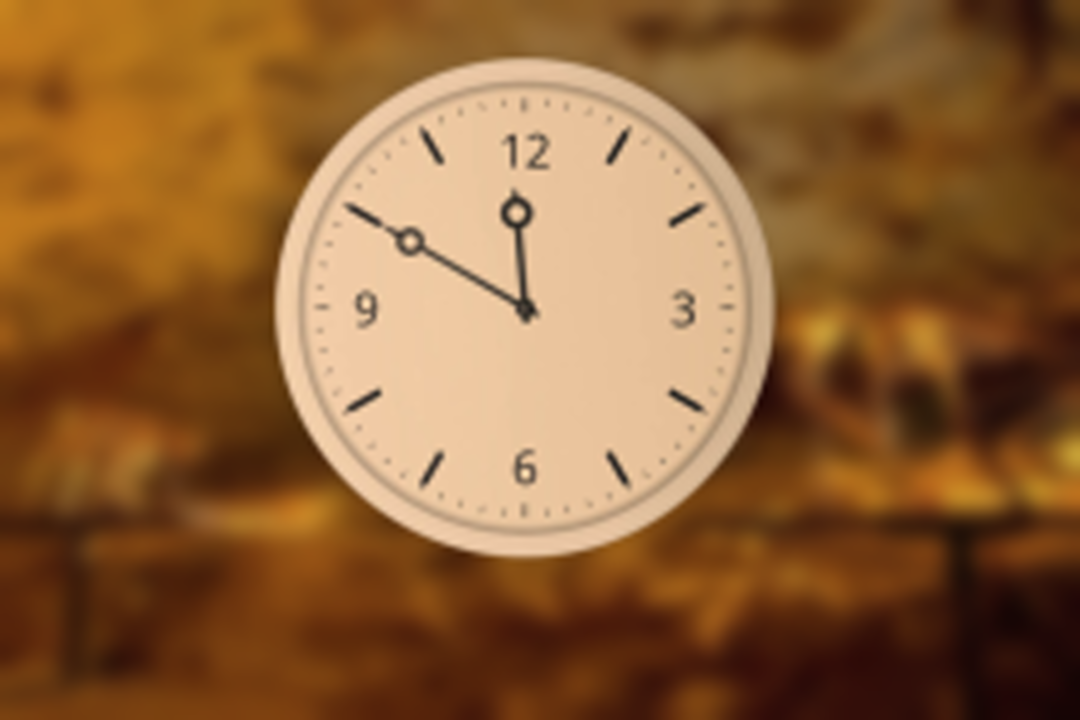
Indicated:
h=11 m=50
